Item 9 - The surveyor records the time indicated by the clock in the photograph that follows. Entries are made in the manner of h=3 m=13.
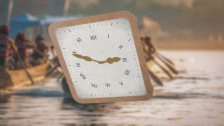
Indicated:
h=2 m=49
